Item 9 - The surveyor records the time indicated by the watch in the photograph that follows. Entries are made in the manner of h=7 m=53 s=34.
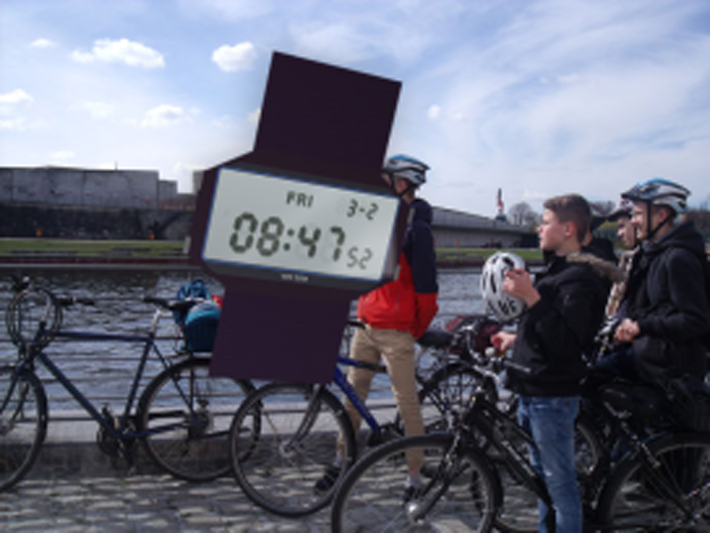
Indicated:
h=8 m=47 s=52
